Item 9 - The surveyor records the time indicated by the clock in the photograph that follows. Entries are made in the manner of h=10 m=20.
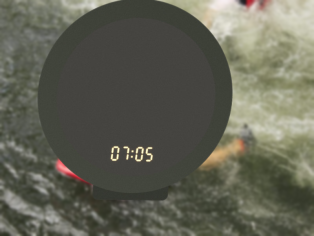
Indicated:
h=7 m=5
